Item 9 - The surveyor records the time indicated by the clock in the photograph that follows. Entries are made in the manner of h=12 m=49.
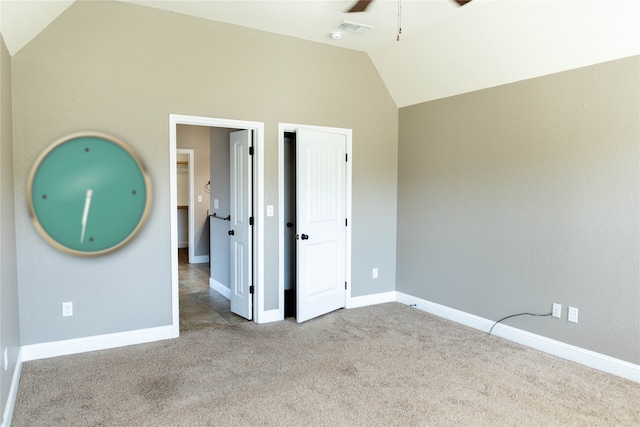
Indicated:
h=6 m=32
